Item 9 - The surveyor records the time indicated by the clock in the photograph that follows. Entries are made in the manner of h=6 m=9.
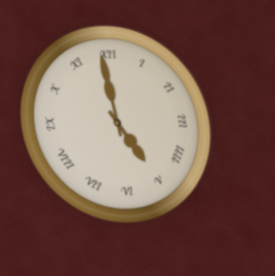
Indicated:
h=4 m=59
